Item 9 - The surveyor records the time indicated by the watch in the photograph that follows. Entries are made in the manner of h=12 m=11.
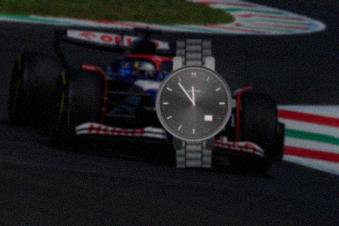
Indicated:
h=11 m=54
